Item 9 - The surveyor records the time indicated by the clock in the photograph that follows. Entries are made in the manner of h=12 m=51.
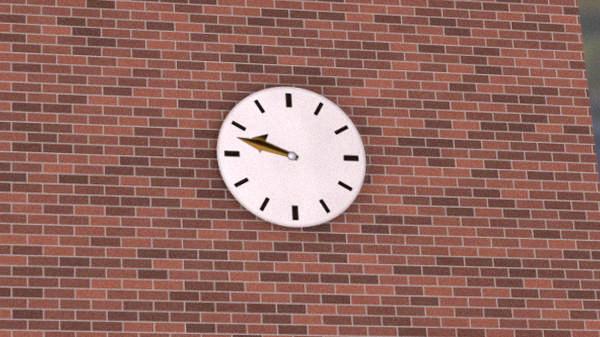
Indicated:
h=9 m=48
